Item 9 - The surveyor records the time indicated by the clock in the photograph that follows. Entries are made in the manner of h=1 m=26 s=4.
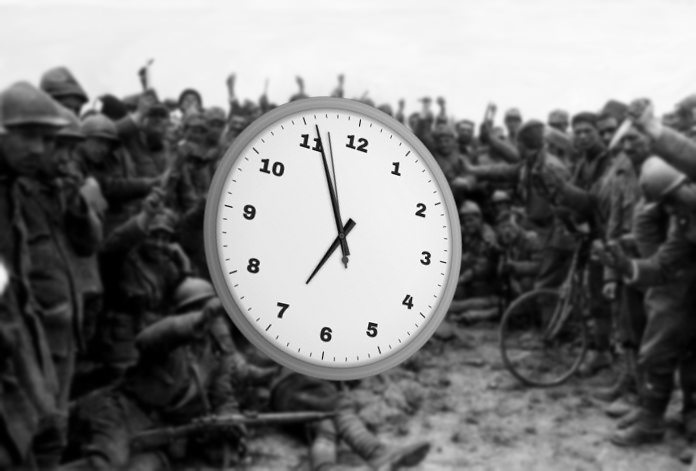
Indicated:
h=6 m=55 s=57
